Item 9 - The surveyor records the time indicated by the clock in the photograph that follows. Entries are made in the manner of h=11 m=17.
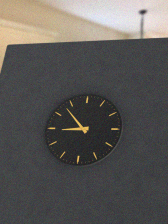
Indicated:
h=8 m=53
